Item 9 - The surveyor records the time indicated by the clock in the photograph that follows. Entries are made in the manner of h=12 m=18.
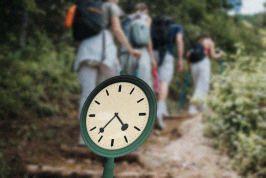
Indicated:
h=4 m=37
